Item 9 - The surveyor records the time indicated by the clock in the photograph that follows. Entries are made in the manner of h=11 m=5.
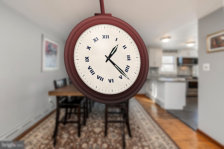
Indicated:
h=1 m=23
